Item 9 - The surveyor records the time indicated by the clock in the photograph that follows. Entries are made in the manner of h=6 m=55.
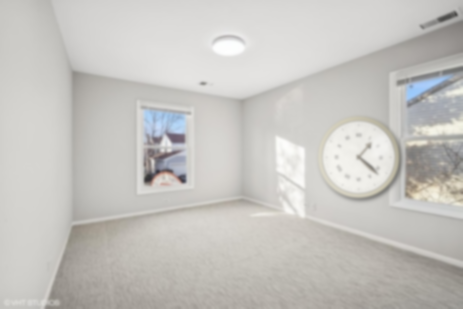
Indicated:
h=1 m=22
